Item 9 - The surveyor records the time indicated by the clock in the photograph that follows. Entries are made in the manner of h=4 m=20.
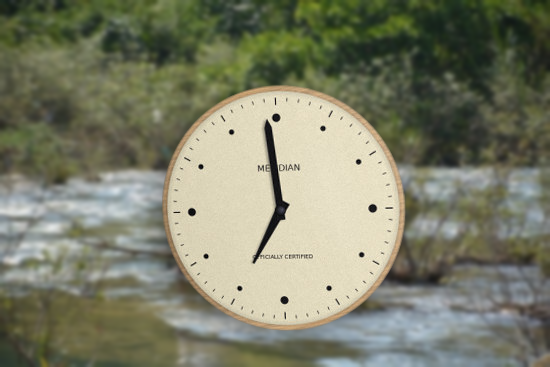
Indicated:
h=6 m=59
